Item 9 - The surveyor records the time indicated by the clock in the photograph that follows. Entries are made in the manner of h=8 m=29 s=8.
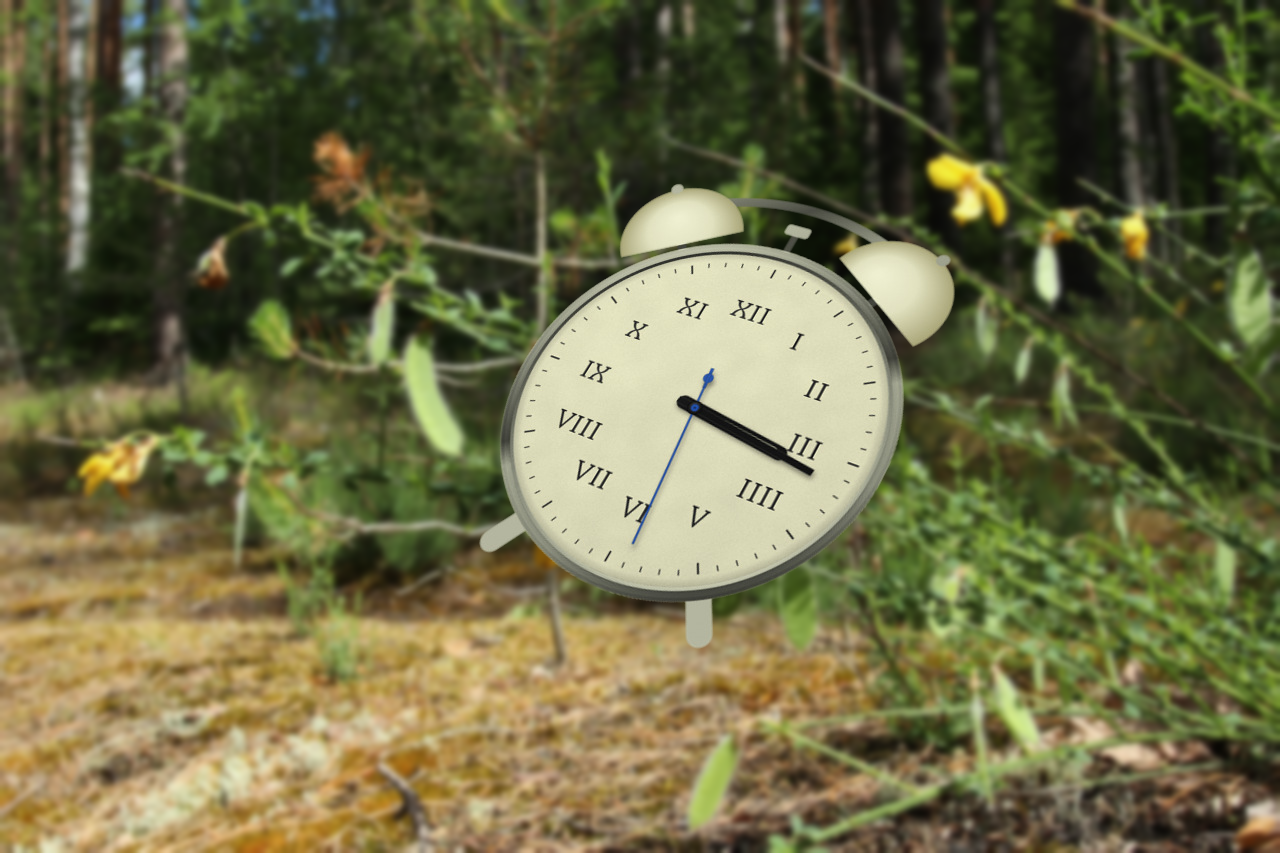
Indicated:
h=3 m=16 s=29
